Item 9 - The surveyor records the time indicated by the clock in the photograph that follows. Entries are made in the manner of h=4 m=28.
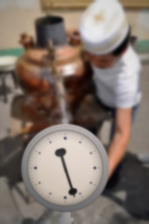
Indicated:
h=11 m=27
